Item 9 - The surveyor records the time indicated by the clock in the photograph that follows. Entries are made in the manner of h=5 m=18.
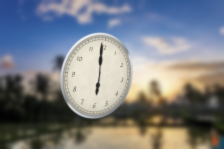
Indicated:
h=5 m=59
